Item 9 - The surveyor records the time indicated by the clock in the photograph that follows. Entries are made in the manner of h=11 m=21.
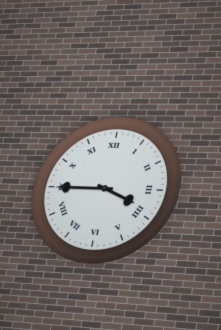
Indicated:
h=3 m=45
